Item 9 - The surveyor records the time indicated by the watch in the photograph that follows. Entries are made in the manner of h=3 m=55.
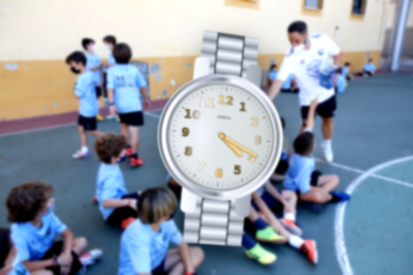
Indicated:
h=4 m=19
